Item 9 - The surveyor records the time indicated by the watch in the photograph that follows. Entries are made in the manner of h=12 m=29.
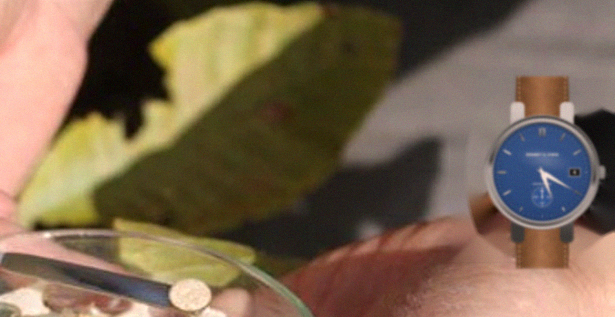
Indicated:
h=5 m=20
